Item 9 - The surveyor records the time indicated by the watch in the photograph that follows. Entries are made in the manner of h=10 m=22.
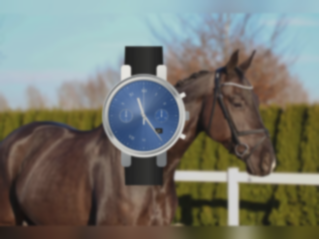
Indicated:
h=11 m=24
